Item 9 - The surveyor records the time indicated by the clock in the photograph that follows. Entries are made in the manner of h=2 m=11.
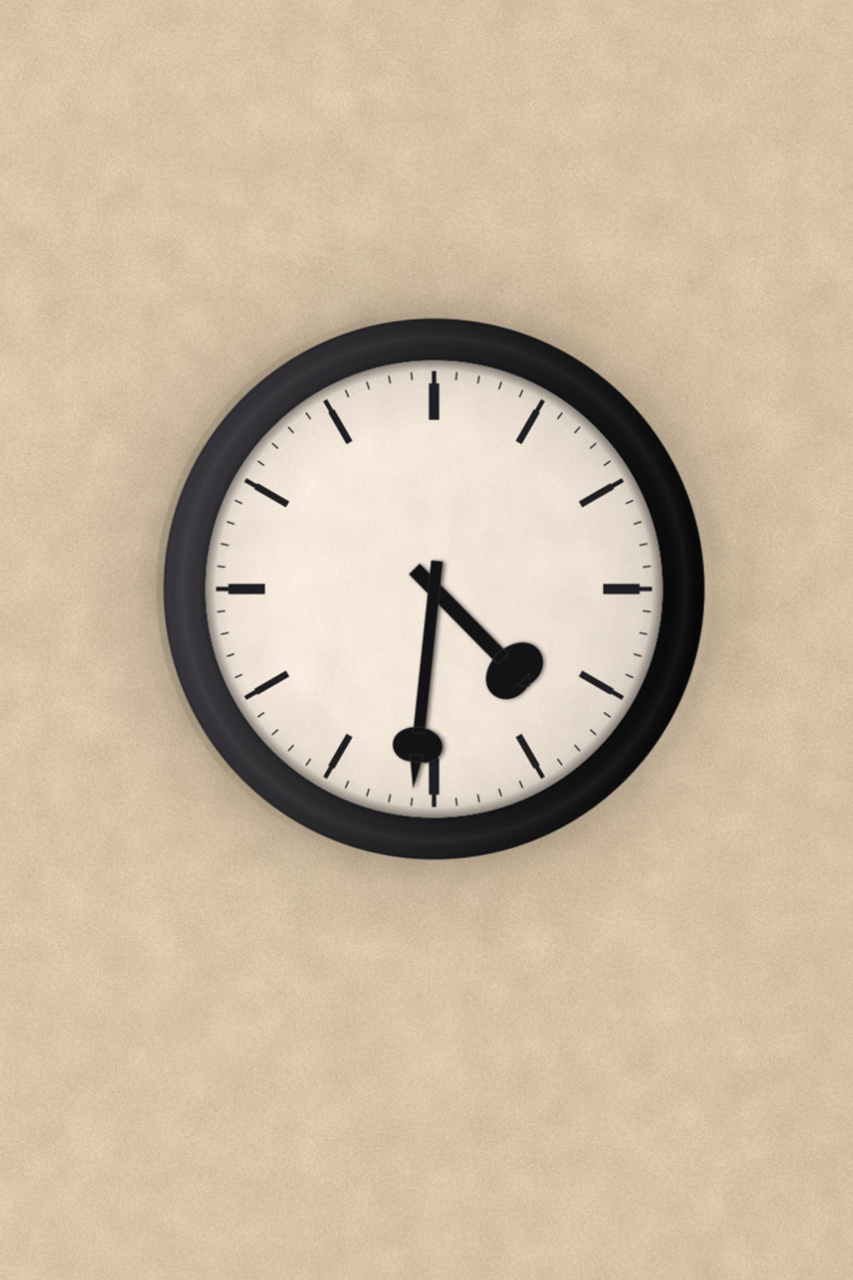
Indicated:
h=4 m=31
